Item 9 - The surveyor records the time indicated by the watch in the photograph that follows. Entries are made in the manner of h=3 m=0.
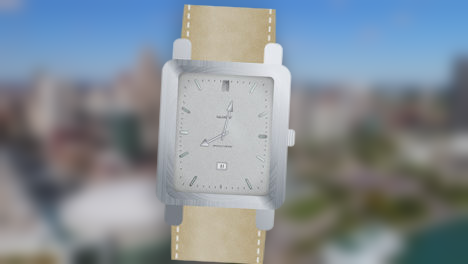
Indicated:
h=8 m=2
